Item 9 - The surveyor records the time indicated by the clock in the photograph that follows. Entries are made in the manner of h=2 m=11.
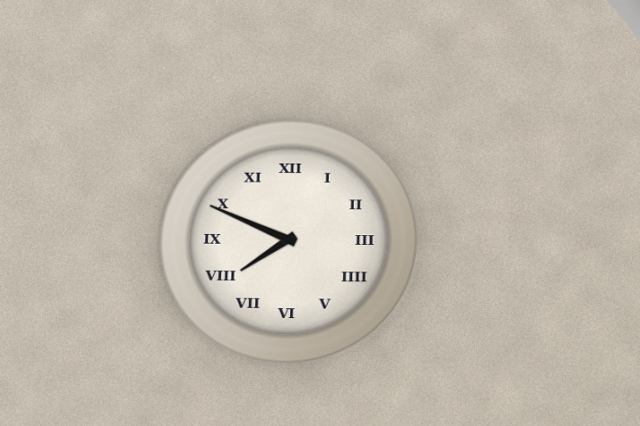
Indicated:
h=7 m=49
